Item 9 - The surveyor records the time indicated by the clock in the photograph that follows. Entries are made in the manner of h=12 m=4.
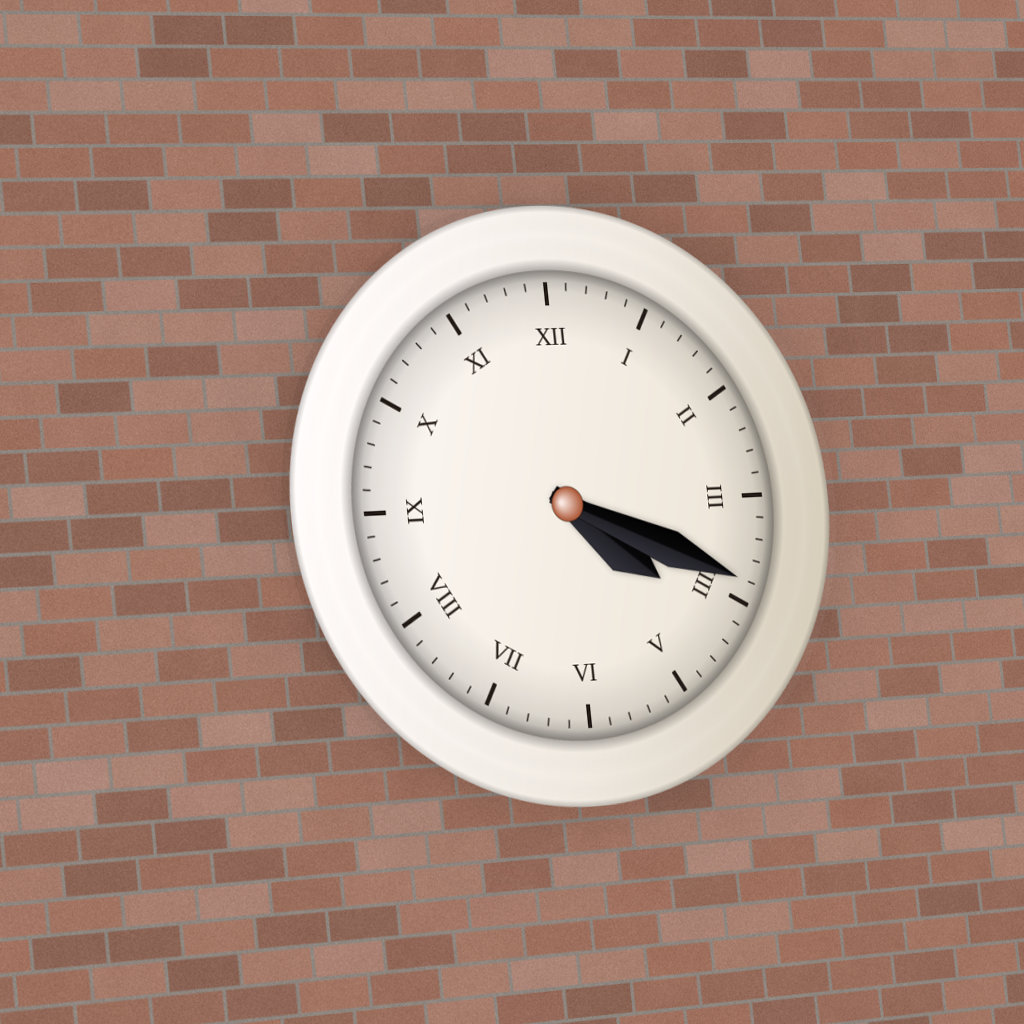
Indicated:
h=4 m=19
